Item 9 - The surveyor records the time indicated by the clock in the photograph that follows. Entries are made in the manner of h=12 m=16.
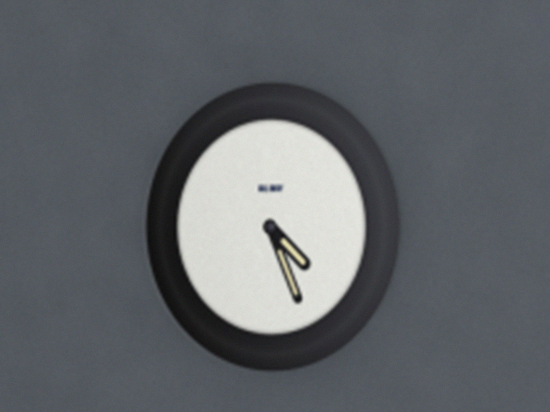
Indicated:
h=4 m=26
